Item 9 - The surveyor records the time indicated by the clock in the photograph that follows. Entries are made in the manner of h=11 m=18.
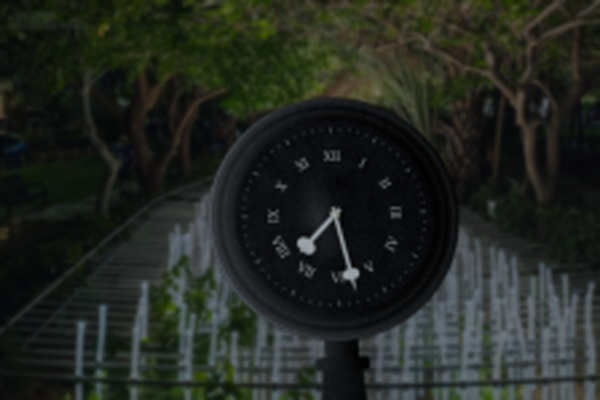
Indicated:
h=7 m=28
